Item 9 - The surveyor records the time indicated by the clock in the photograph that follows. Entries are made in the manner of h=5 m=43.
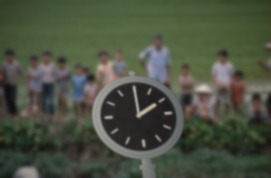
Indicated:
h=2 m=0
